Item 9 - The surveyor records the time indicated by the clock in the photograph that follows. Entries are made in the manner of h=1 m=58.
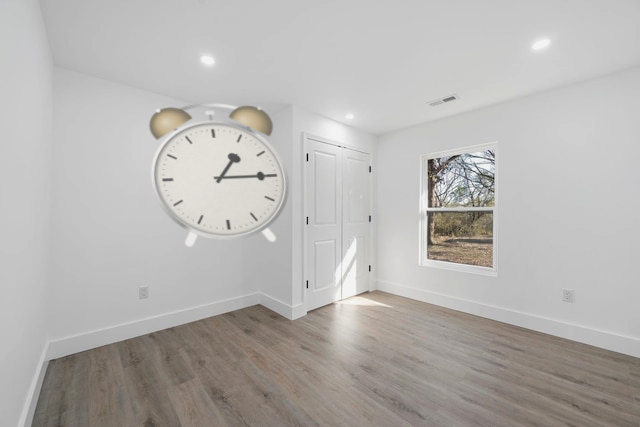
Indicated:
h=1 m=15
